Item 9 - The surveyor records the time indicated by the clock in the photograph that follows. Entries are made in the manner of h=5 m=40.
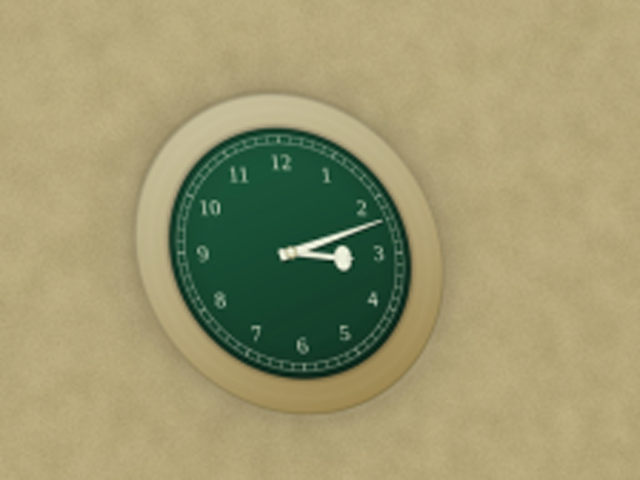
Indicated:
h=3 m=12
